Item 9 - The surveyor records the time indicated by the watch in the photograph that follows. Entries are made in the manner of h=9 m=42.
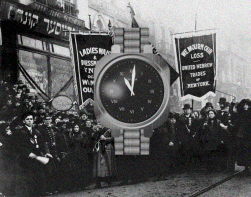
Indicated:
h=11 m=1
